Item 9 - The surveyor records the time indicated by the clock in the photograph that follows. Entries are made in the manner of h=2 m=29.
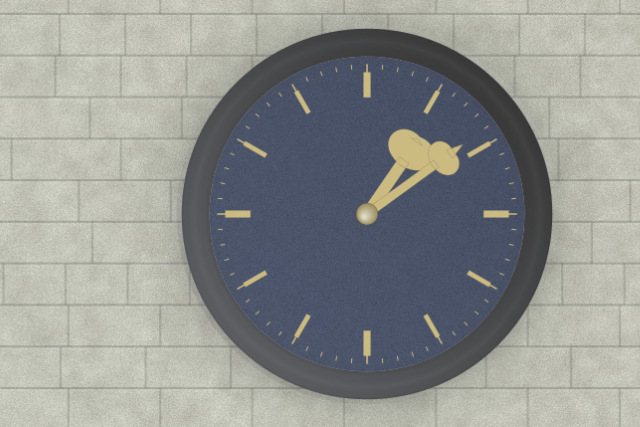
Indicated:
h=1 m=9
